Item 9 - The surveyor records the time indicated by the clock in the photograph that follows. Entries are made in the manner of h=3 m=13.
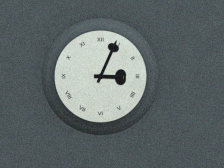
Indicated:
h=3 m=4
